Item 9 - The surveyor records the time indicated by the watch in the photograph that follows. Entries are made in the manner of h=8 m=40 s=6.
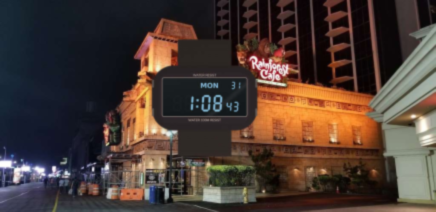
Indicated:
h=1 m=8 s=43
